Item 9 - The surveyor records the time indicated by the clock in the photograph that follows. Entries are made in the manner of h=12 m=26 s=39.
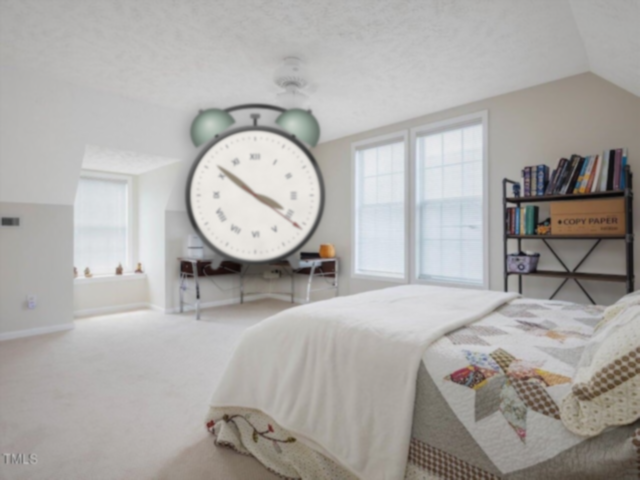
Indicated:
h=3 m=51 s=21
